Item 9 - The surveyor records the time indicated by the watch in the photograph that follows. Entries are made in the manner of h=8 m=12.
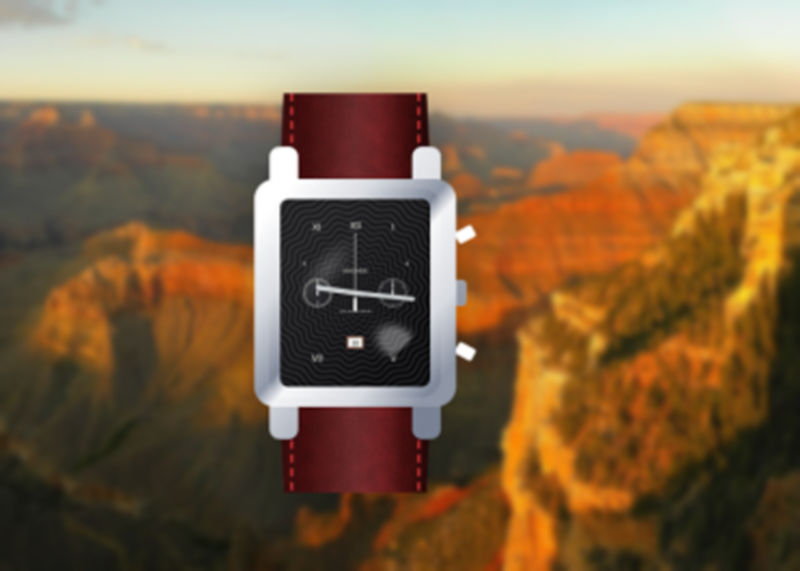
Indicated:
h=9 m=16
